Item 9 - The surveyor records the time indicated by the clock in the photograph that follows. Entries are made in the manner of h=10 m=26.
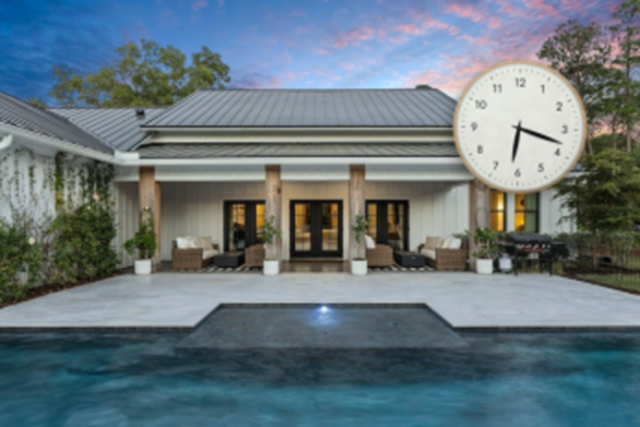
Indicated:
h=6 m=18
